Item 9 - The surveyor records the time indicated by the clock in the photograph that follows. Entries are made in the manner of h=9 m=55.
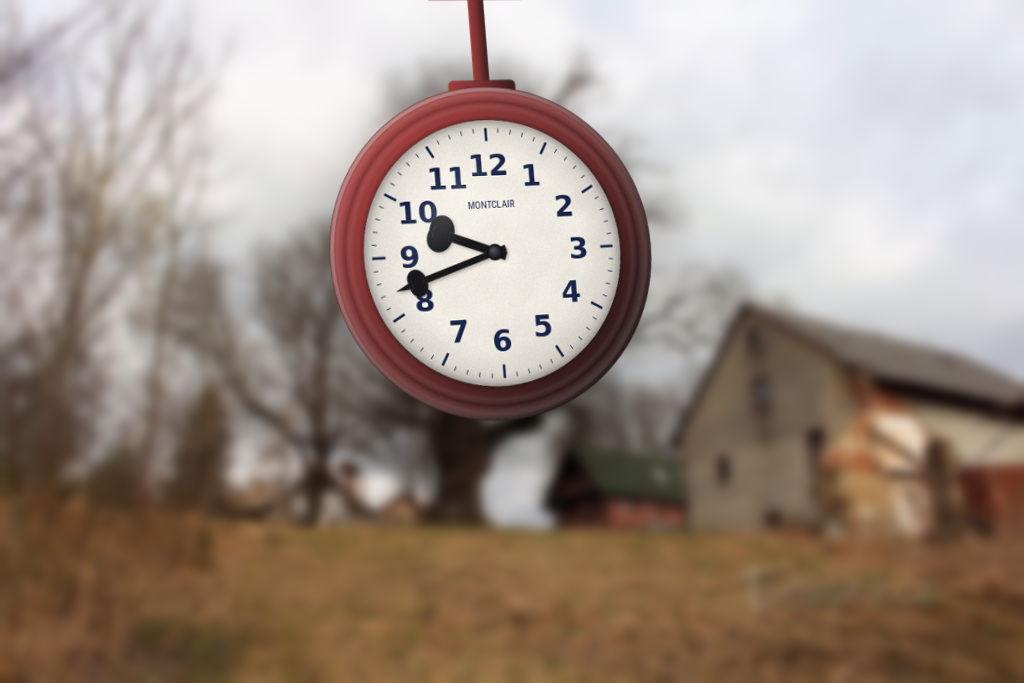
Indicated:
h=9 m=42
